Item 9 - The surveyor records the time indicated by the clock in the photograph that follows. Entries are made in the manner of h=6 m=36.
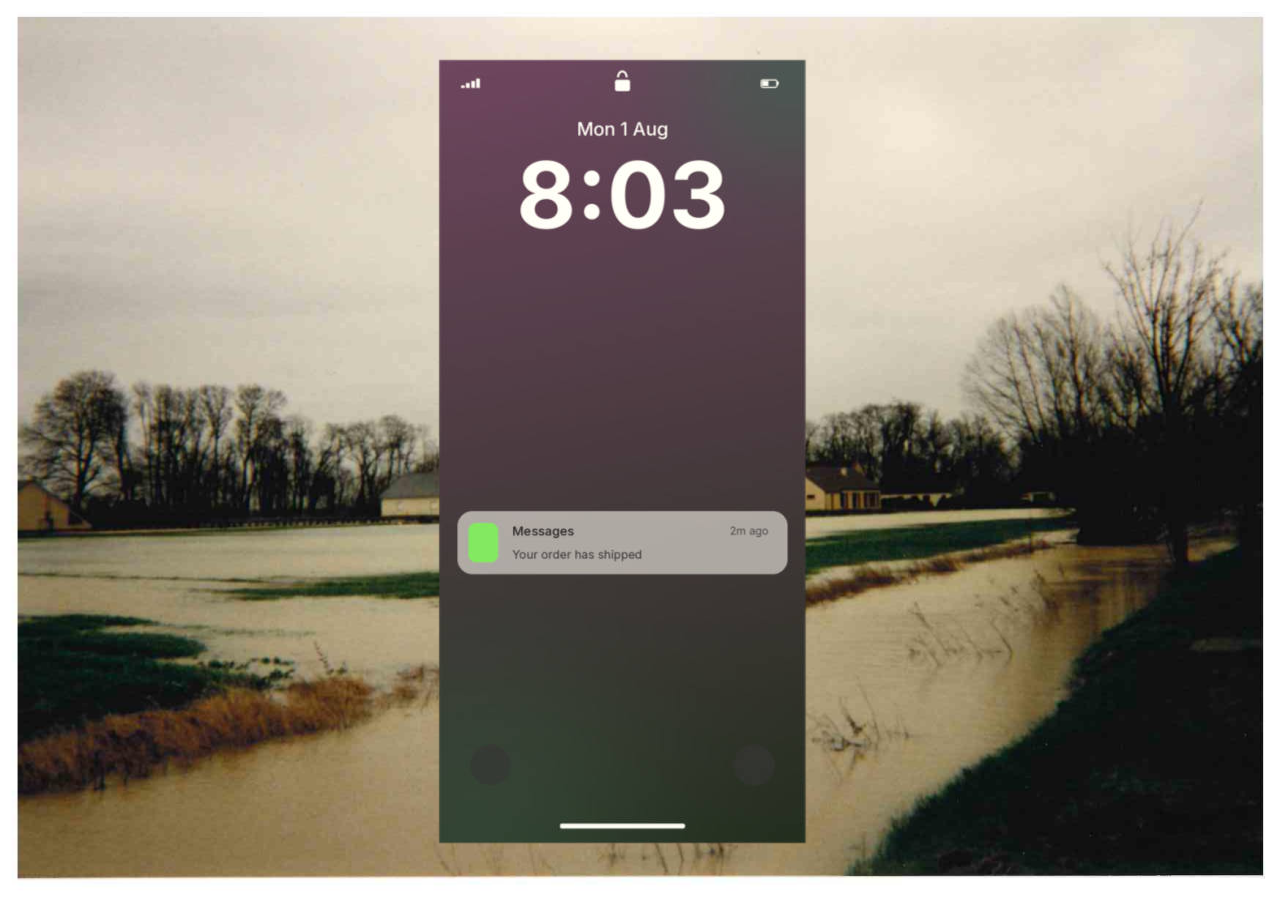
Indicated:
h=8 m=3
